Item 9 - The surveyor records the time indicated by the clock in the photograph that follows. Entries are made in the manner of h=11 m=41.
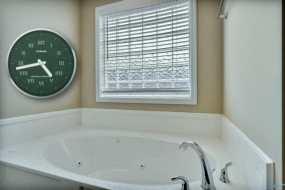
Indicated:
h=4 m=43
